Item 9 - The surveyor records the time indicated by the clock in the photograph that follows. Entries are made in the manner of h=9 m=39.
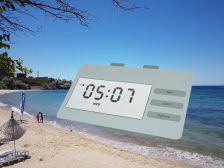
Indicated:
h=5 m=7
